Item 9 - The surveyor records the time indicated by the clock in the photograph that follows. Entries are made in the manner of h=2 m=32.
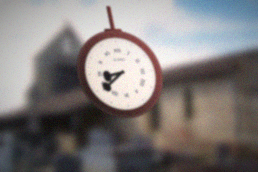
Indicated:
h=8 m=39
